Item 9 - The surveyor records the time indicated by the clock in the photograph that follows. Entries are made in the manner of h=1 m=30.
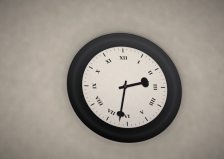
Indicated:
h=2 m=32
